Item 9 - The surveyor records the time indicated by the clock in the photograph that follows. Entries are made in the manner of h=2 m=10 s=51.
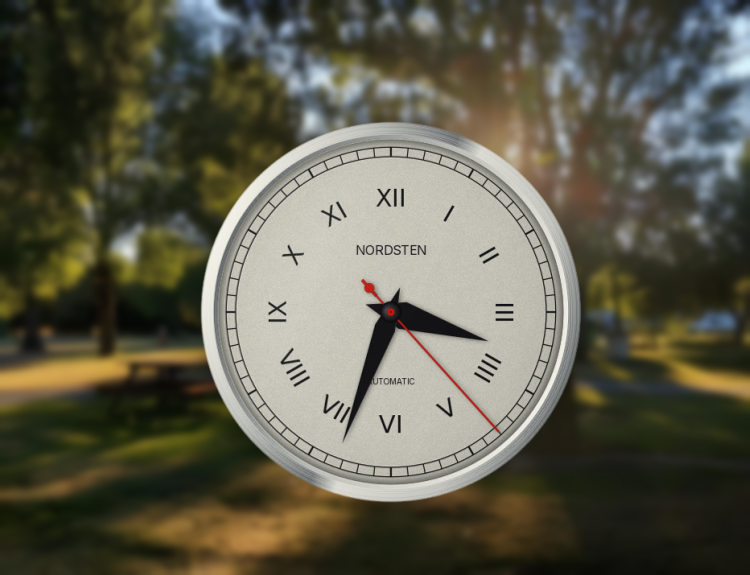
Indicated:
h=3 m=33 s=23
